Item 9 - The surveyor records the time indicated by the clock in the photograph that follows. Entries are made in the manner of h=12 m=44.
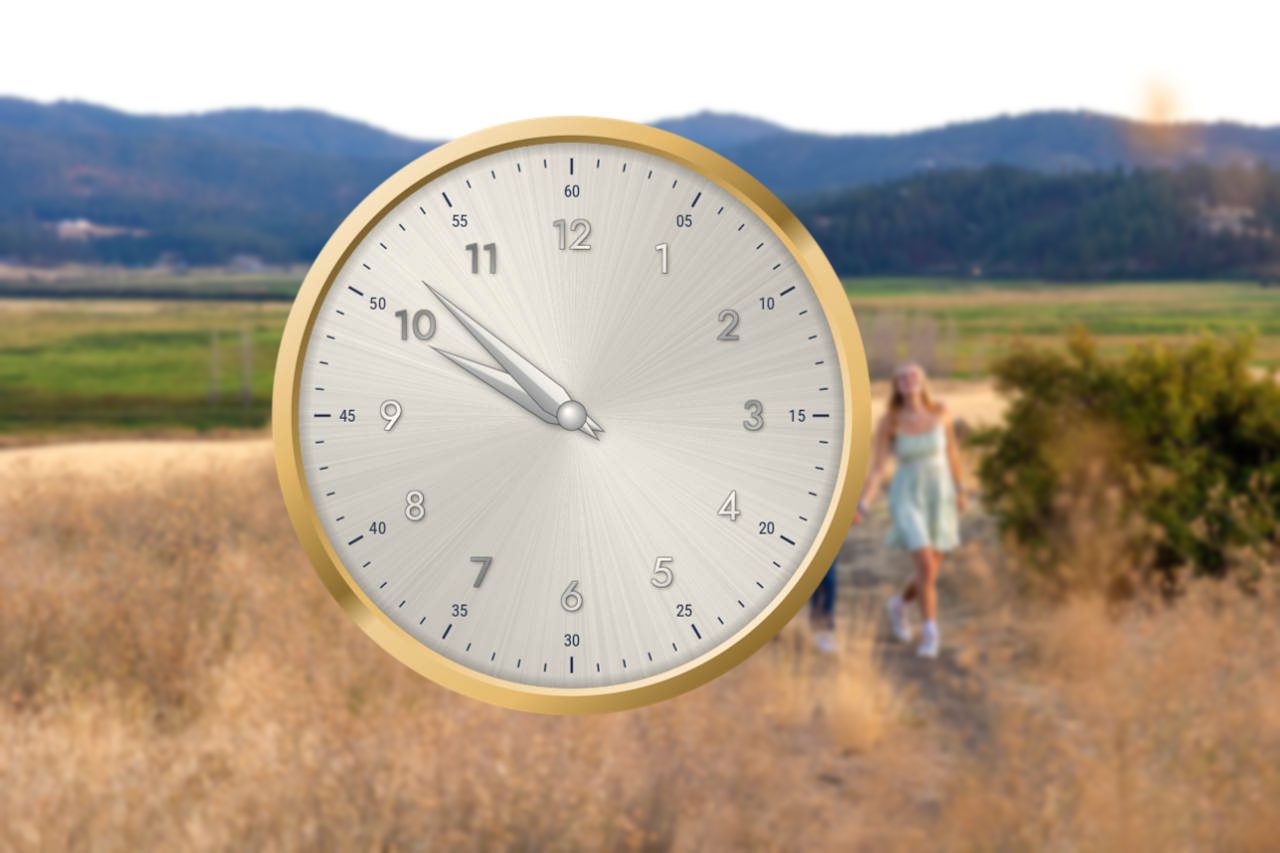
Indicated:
h=9 m=52
